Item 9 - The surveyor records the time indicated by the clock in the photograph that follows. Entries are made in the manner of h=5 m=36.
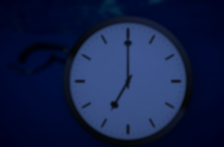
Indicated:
h=7 m=0
